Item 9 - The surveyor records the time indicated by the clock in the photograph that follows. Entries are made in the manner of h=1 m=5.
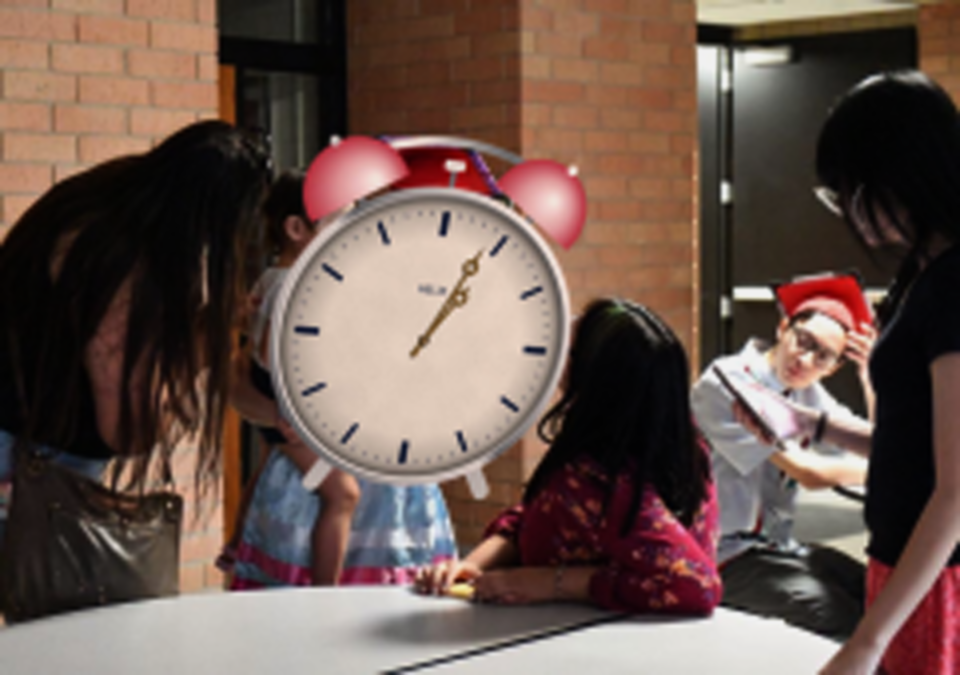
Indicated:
h=1 m=4
